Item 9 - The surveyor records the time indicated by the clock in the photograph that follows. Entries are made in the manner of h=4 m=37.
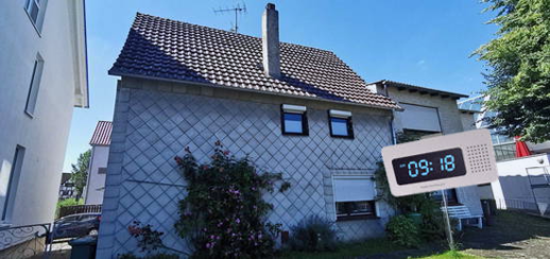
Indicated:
h=9 m=18
